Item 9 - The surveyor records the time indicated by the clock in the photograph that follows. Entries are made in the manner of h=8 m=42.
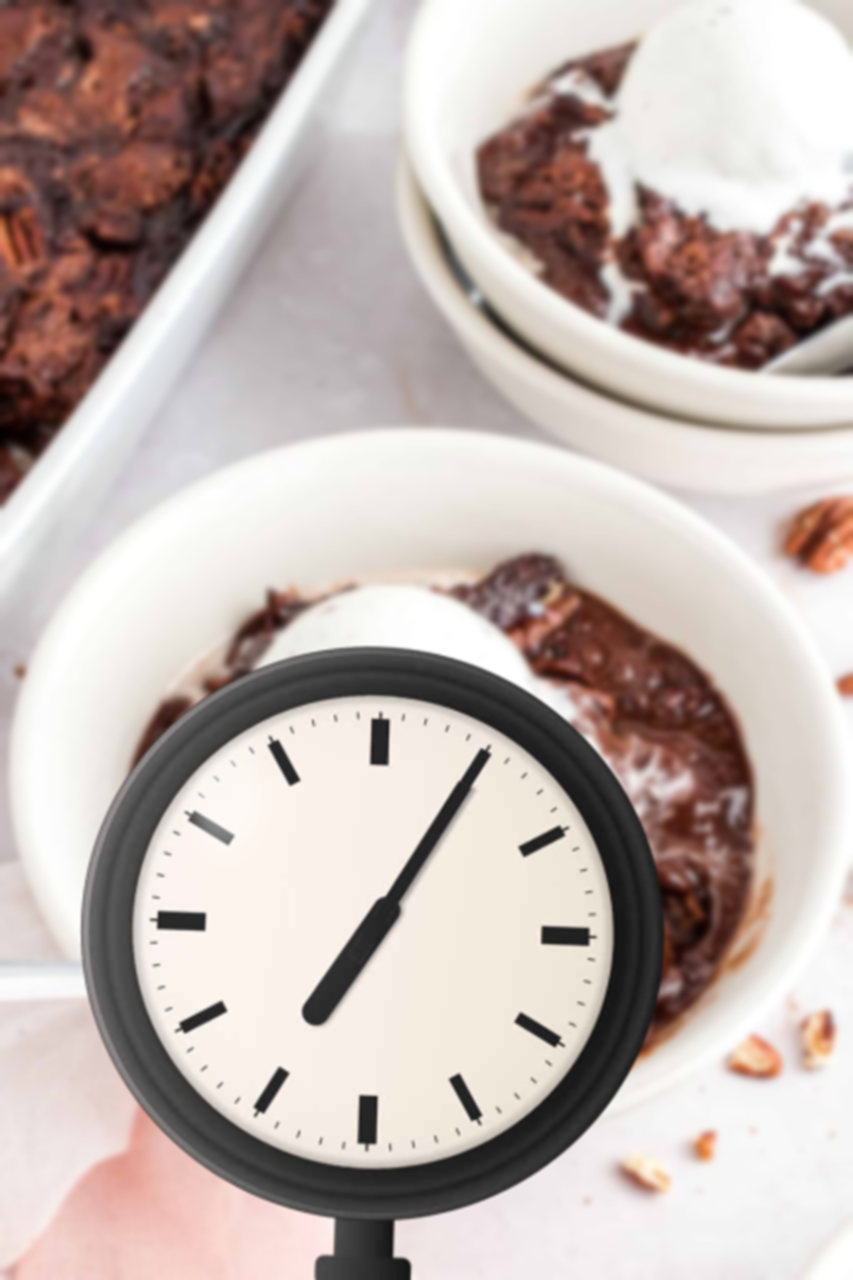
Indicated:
h=7 m=5
